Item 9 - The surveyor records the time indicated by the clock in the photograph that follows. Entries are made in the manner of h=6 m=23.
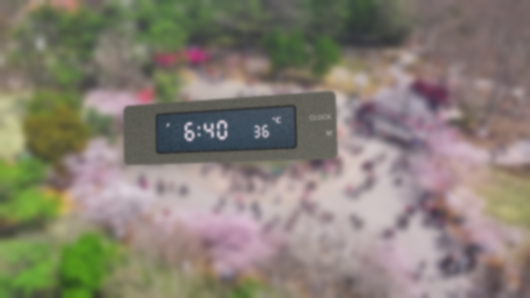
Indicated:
h=6 m=40
